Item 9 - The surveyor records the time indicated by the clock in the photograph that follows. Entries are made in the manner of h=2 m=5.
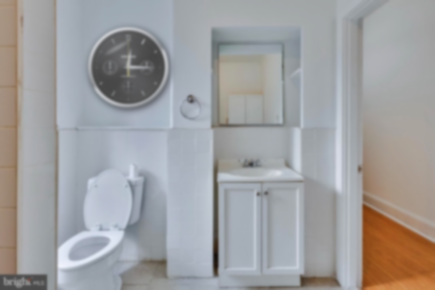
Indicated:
h=12 m=15
